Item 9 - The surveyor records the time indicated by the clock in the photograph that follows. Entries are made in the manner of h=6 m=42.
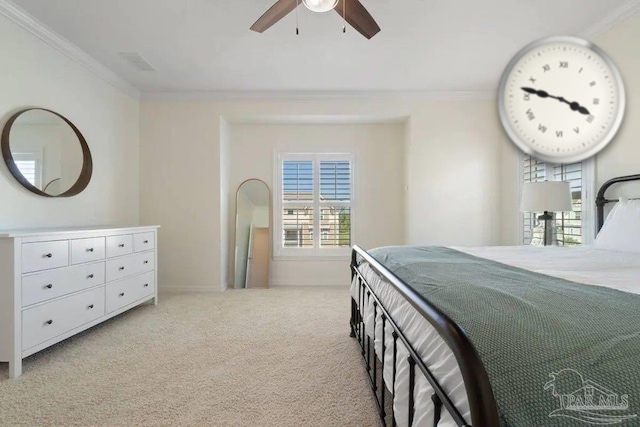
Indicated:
h=3 m=47
